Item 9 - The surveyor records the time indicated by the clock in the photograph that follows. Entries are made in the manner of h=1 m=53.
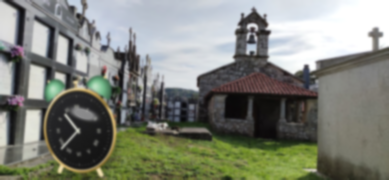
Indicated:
h=10 m=38
